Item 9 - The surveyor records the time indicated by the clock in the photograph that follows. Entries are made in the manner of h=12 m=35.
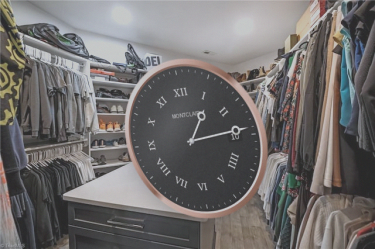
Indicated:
h=1 m=14
